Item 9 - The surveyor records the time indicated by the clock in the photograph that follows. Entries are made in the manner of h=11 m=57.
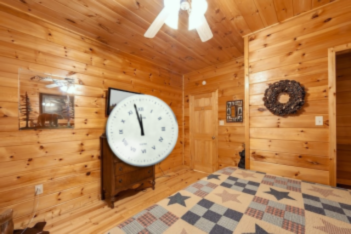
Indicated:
h=11 m=58
